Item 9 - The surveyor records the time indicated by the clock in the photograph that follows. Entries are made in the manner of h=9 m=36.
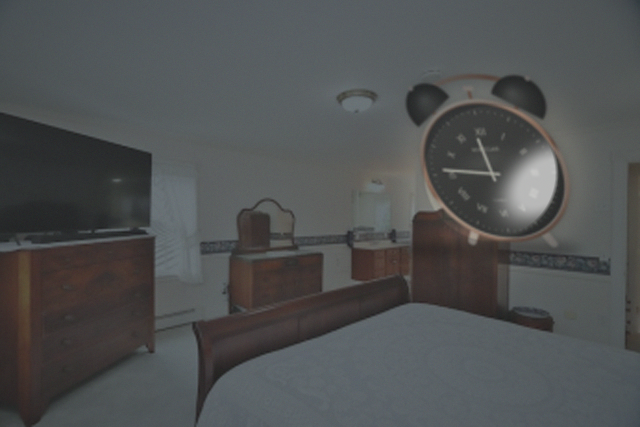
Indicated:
h=11 m=46
